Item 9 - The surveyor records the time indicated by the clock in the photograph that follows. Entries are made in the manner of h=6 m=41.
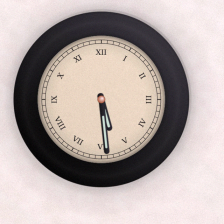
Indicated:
h=5 m=29
